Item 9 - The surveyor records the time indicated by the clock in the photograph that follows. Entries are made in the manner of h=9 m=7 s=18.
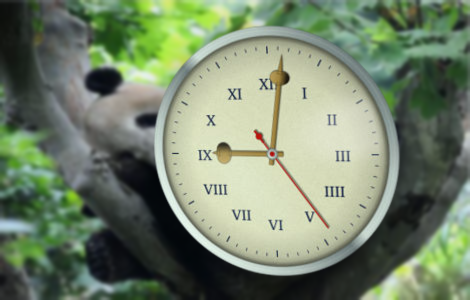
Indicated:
h=9 m=1 s=24
